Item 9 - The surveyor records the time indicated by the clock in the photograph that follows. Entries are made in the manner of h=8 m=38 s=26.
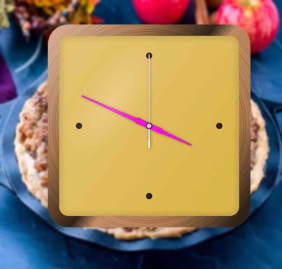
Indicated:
h=3 m=49 s=0
